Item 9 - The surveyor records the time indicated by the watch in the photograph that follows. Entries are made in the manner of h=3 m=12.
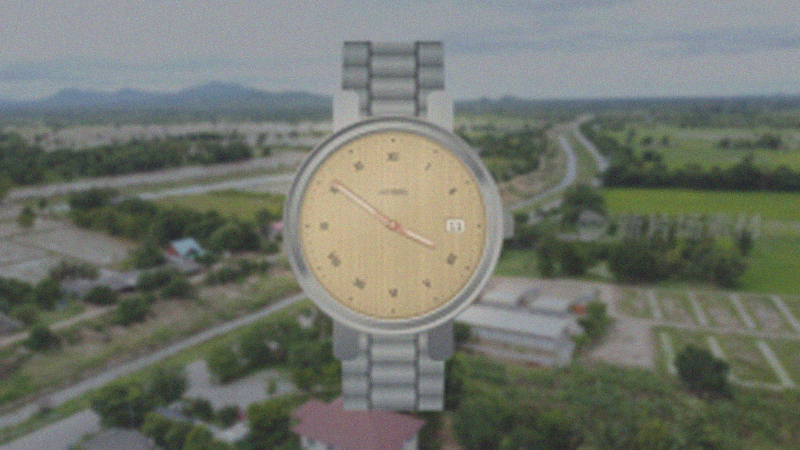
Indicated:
h=3 m=51
